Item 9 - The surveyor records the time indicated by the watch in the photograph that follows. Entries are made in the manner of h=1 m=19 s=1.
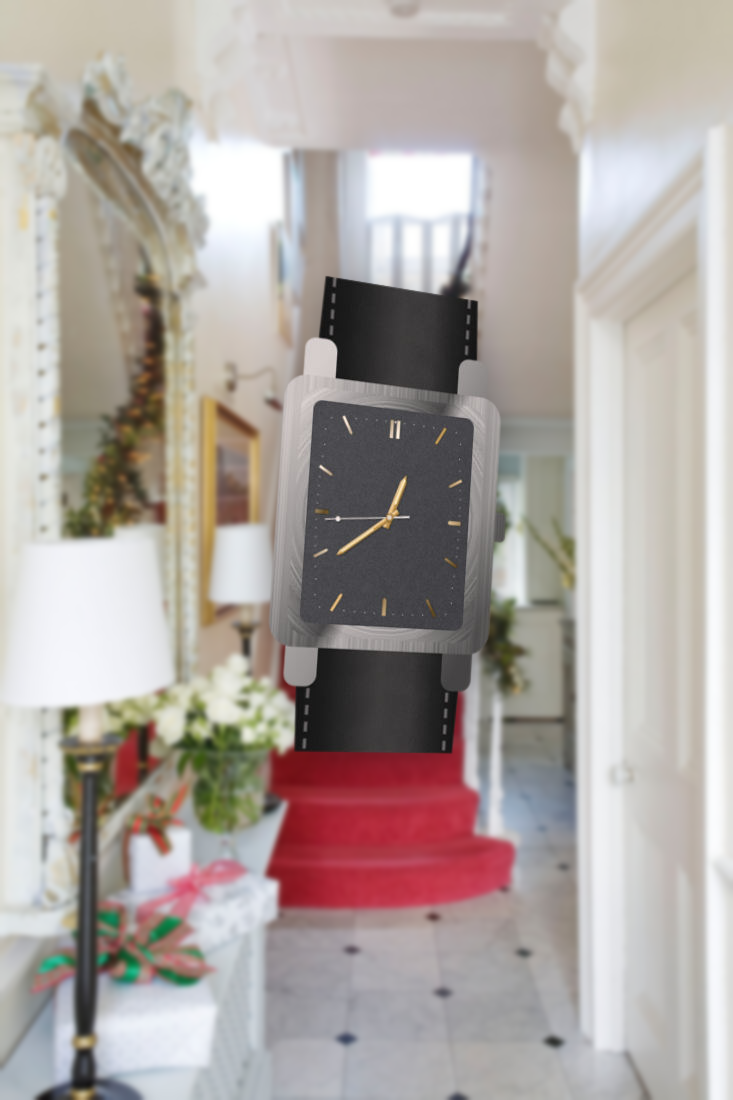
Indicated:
h=12 m=38 s=44
